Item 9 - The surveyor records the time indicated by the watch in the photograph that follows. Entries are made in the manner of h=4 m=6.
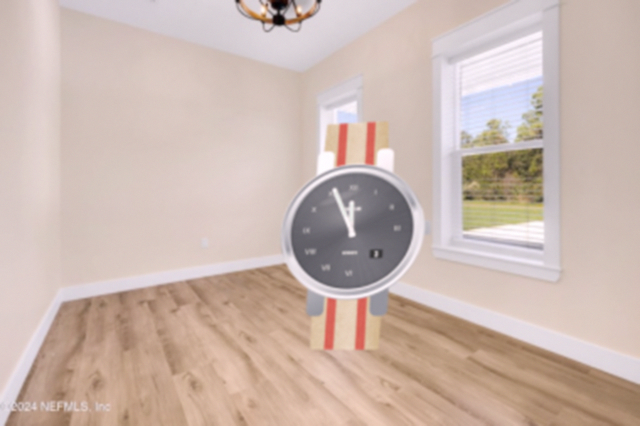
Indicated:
h=11 m=56
